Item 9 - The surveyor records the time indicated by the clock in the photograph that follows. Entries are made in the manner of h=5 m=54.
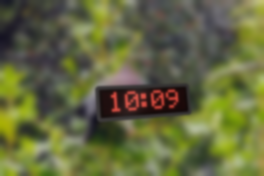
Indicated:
h=10 m=9
